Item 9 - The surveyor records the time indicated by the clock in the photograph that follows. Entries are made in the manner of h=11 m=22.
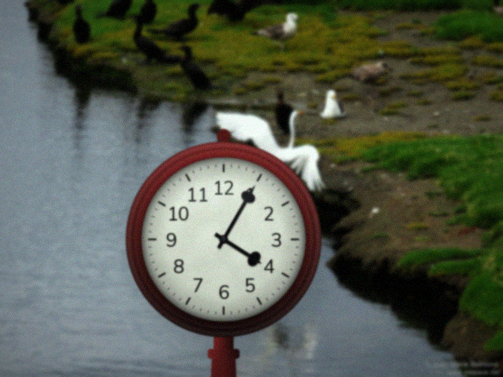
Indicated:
h=4 m=5
